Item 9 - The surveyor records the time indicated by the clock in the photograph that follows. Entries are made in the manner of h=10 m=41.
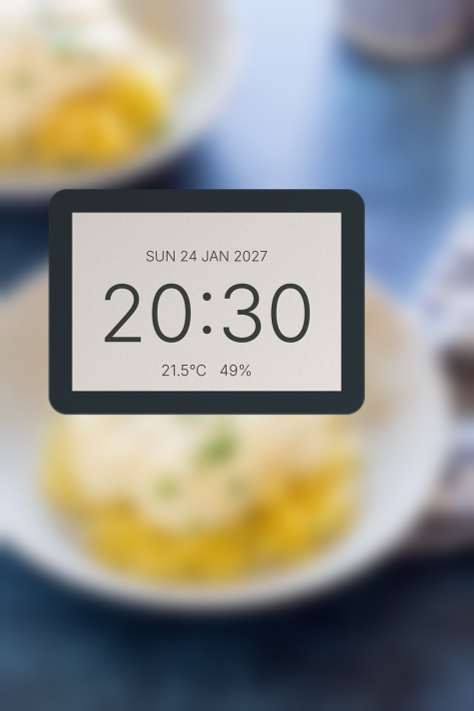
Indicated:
h=20 m=30
